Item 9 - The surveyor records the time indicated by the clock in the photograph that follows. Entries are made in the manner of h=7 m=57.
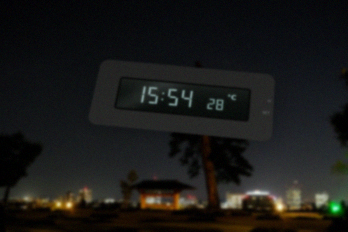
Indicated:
h=15 m=54
